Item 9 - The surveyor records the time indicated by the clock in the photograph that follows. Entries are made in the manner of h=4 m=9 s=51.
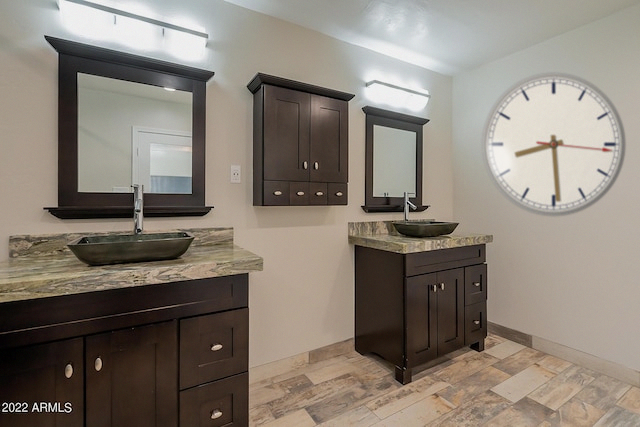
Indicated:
h=8 m=29 s=16
